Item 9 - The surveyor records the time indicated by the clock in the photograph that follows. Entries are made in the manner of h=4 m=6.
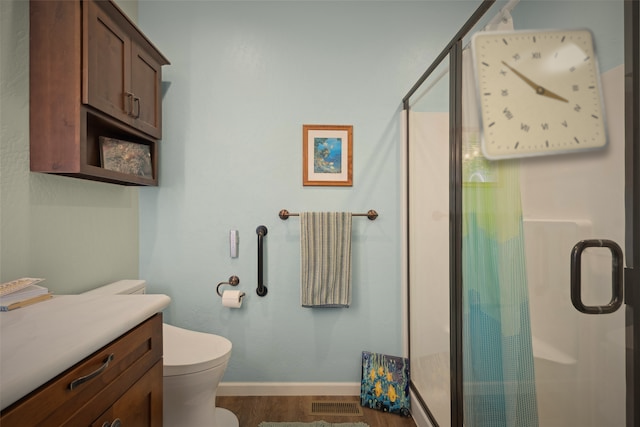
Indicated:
h=3 m=52
